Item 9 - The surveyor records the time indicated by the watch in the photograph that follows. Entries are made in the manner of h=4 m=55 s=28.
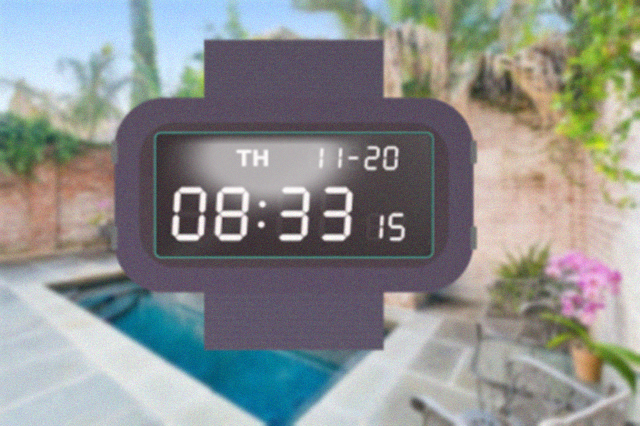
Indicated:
h=8 m=33 s=15
